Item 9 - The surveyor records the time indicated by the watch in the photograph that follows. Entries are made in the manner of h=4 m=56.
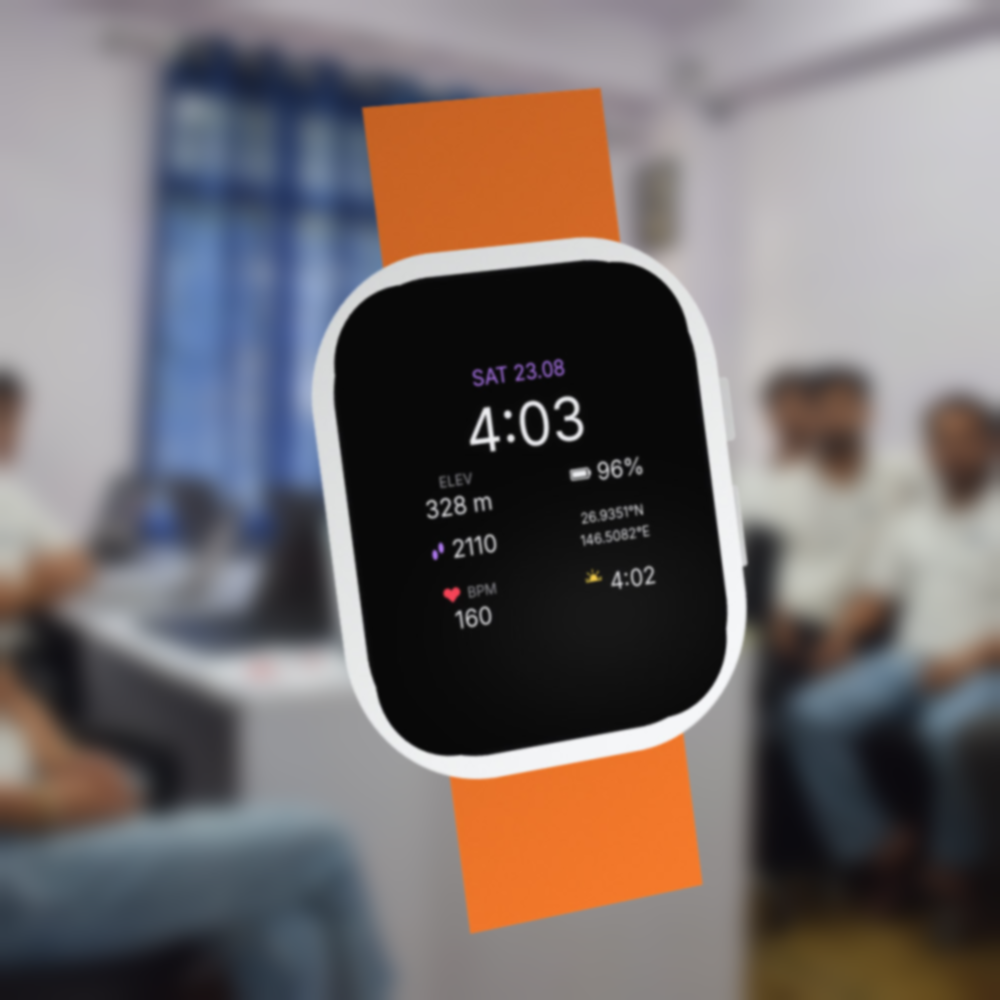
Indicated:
h=4 m=3
